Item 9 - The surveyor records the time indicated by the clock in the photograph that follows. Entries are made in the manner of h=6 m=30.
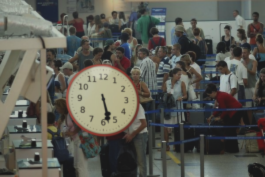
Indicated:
h=5 m=28
